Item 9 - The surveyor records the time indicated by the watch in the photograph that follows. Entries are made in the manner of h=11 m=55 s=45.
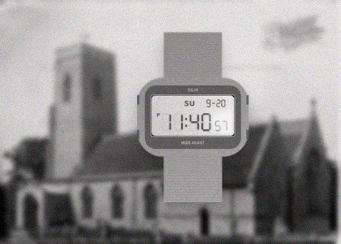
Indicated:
h=11 m=40 s=57
